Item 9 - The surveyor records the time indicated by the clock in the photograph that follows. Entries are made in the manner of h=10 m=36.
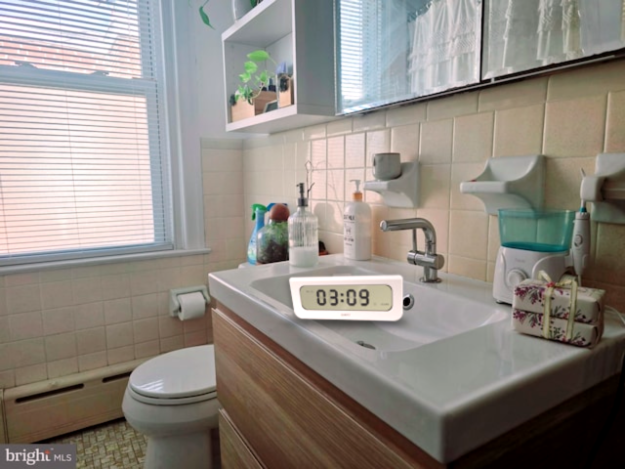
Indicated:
h=3 m=9
